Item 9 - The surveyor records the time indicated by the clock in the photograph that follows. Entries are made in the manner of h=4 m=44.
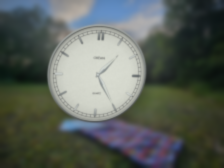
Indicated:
h=1 m=25
